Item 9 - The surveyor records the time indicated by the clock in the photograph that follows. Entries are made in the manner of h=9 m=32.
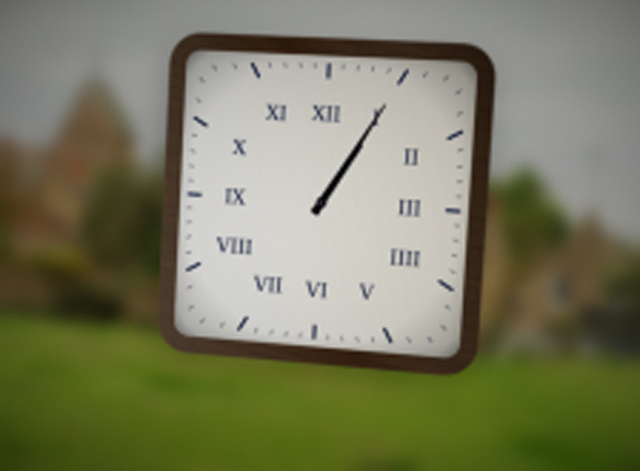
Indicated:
h=1 m=5
